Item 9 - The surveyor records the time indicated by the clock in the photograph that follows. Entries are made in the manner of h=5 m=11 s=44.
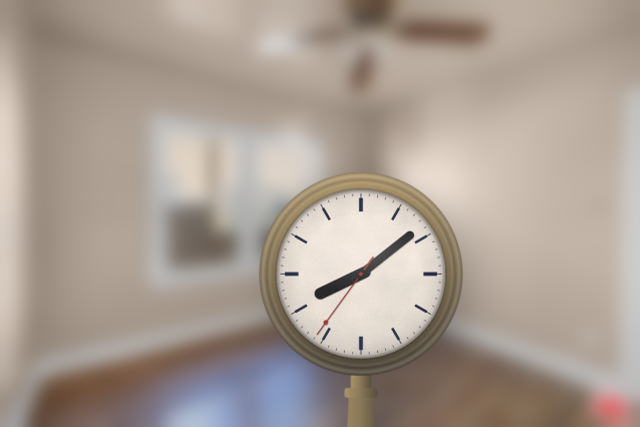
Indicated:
h=8 m=8 s=36
